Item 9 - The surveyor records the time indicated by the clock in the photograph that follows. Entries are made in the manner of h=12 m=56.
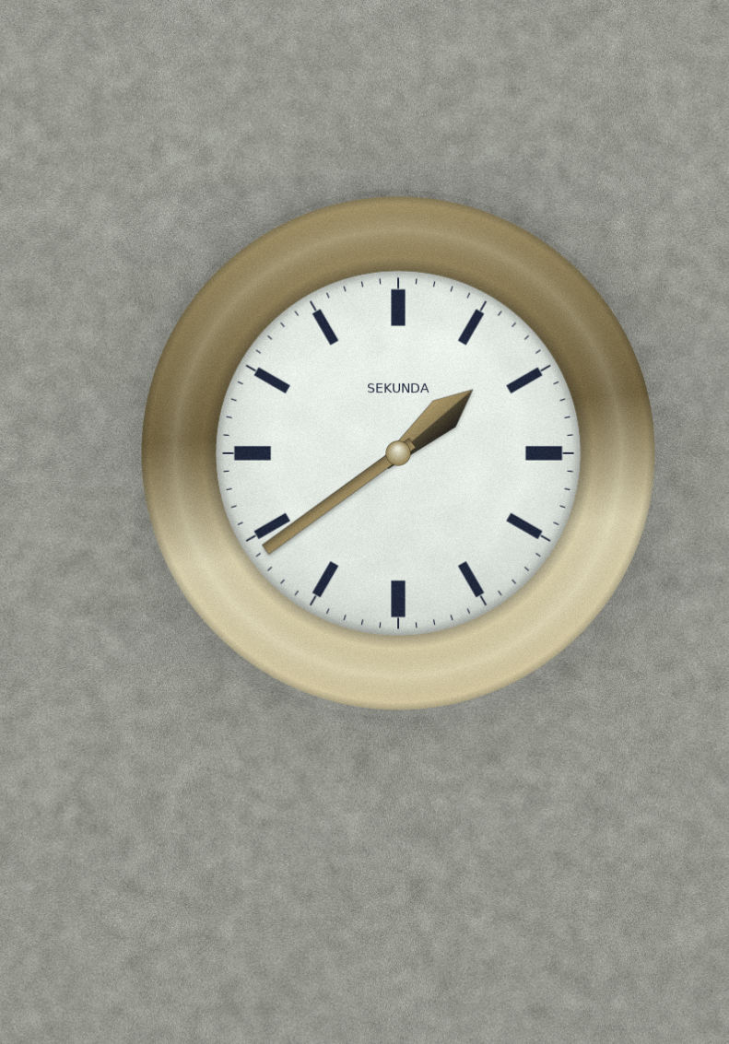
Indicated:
h=1 m=39
